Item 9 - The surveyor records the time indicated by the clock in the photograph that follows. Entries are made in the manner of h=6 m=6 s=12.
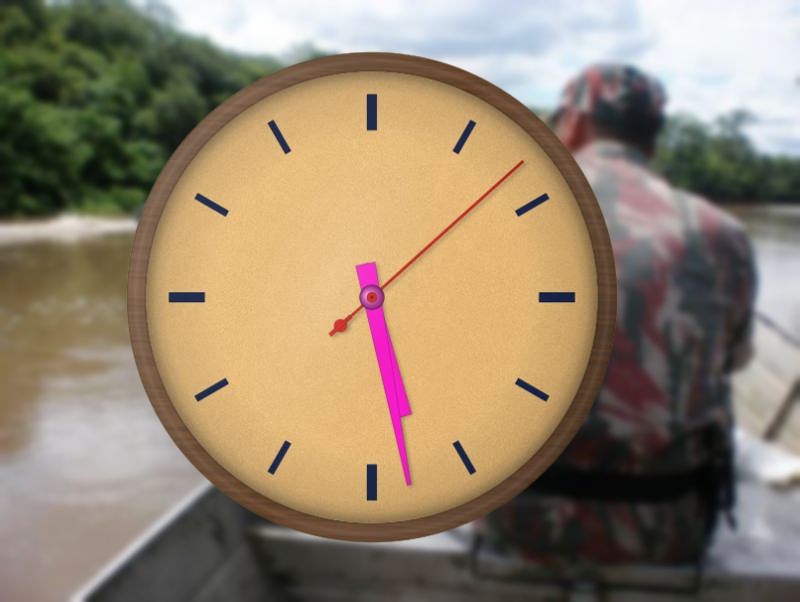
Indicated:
h=5 m=28 s=8
